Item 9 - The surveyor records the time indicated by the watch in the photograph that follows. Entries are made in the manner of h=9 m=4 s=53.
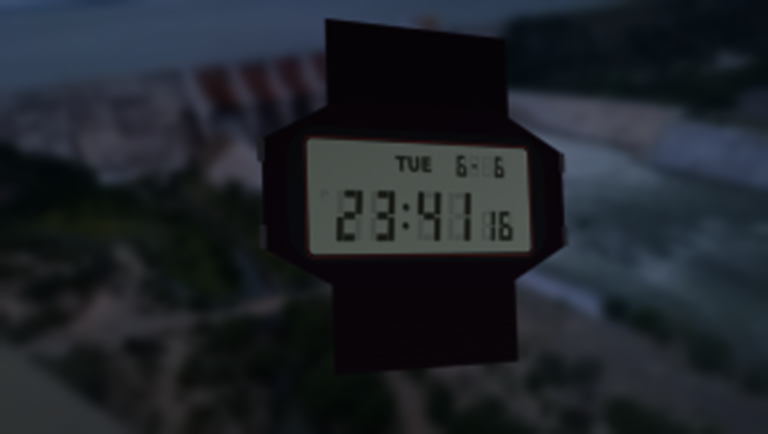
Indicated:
h=23 m=41 s=16
